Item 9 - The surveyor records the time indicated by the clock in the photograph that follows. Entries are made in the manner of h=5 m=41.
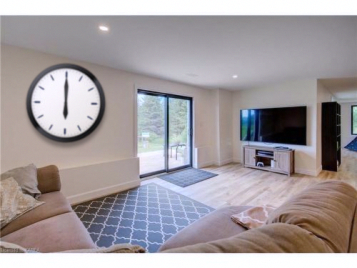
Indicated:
h=6 m=0
